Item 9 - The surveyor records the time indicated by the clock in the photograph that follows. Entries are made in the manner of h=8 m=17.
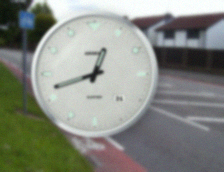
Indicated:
h=12 m=42
